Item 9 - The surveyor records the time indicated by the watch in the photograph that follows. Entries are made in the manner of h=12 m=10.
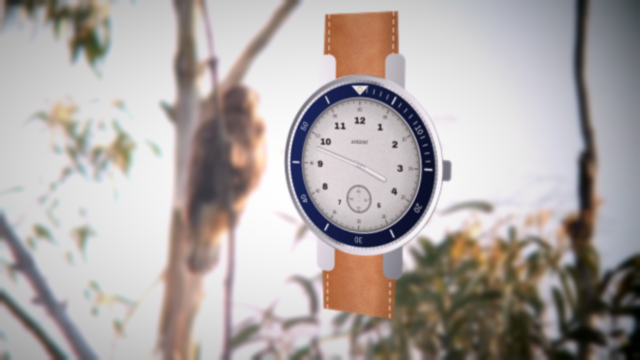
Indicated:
h=3 m=48
